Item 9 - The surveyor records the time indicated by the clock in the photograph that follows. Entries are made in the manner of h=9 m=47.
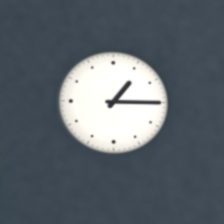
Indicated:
h=1 m=15
